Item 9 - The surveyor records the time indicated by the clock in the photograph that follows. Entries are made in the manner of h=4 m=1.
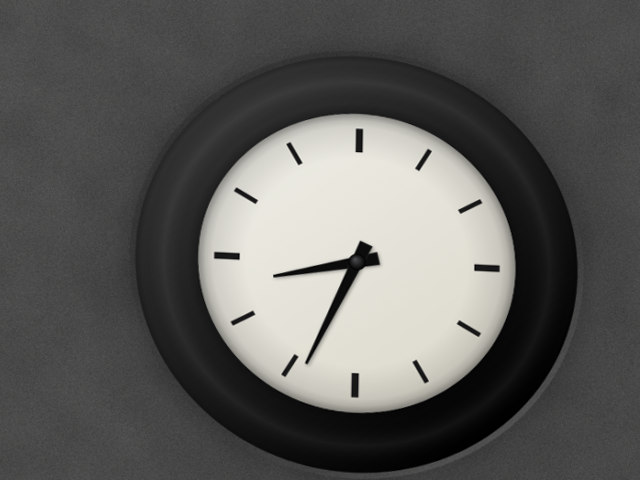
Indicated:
h=8 m=34
